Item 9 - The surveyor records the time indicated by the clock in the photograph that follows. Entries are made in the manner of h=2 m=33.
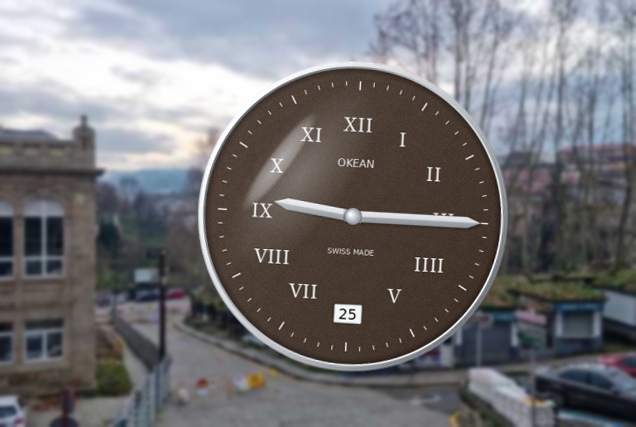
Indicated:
h=9 m=15
